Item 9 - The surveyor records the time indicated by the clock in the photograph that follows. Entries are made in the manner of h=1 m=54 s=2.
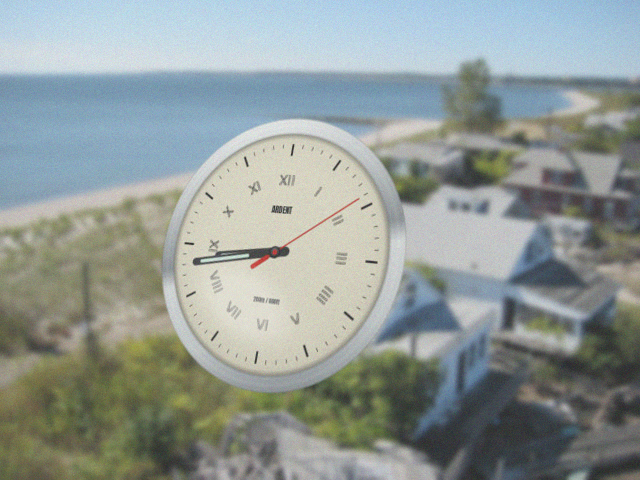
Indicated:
h=8 m=43 s=9
